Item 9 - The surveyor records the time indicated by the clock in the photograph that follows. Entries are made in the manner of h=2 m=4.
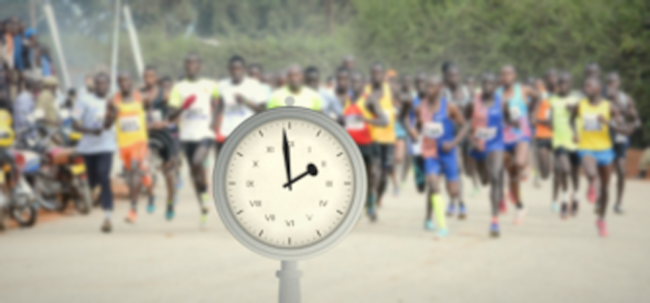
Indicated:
h=1 m=59
